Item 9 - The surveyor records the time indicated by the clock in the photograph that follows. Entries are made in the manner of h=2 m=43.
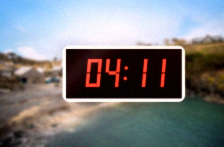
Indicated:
h=4 m=11
